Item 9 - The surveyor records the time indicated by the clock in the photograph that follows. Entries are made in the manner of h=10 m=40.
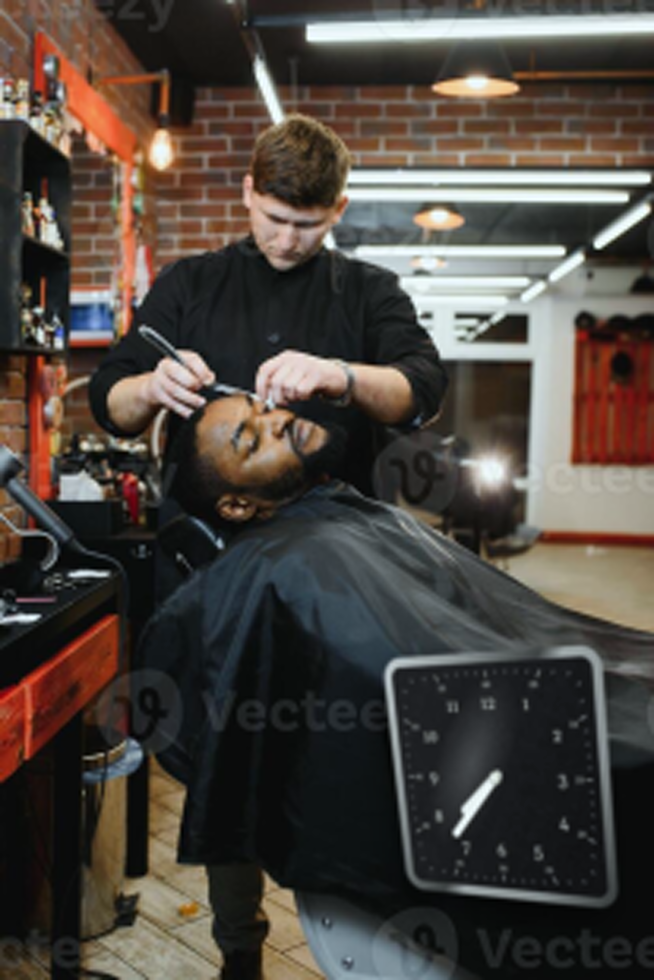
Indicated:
h=7 m=37
